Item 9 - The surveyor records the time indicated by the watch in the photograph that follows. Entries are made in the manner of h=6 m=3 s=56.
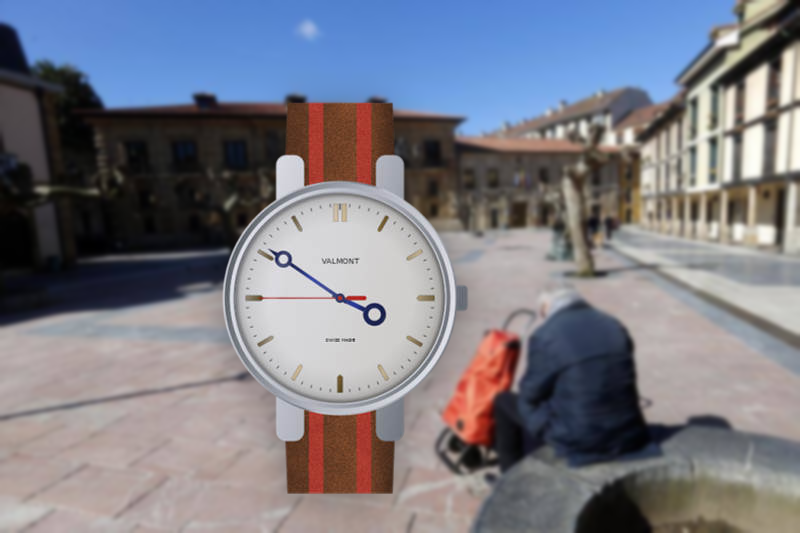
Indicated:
h=3 m=50 s=45
